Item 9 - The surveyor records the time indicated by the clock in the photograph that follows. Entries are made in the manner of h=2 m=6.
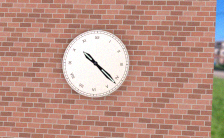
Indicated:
h=10 m=22
